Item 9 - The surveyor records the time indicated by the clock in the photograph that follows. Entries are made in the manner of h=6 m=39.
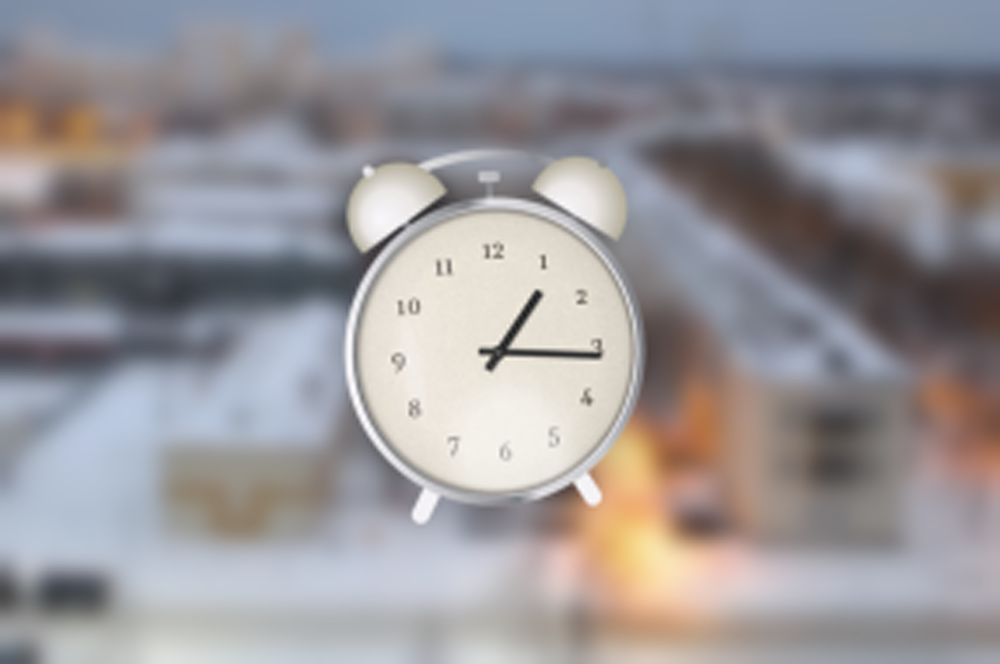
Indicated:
h=1 m=16
